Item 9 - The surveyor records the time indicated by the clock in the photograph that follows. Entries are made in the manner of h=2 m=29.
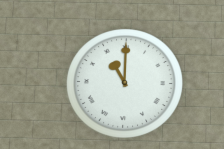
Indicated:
h=11 m=0
